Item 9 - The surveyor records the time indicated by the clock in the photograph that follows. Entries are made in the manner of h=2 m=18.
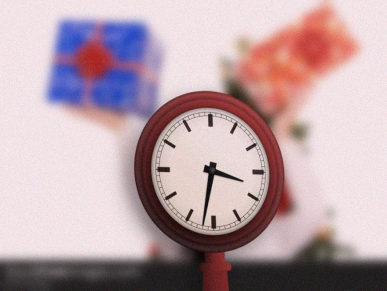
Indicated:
h=3 m=32
